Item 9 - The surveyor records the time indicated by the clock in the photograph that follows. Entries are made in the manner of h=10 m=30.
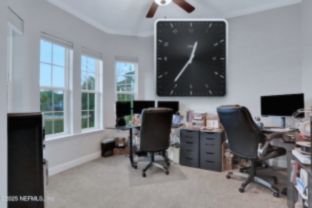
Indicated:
h=12 m=36
